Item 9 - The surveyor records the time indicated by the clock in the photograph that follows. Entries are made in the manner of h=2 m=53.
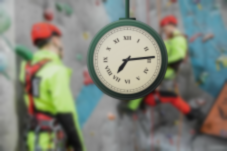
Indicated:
h=7 m=14
